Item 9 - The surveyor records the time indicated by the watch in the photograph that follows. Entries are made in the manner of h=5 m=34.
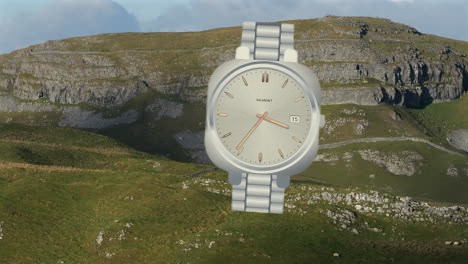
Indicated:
h=3 m=36
